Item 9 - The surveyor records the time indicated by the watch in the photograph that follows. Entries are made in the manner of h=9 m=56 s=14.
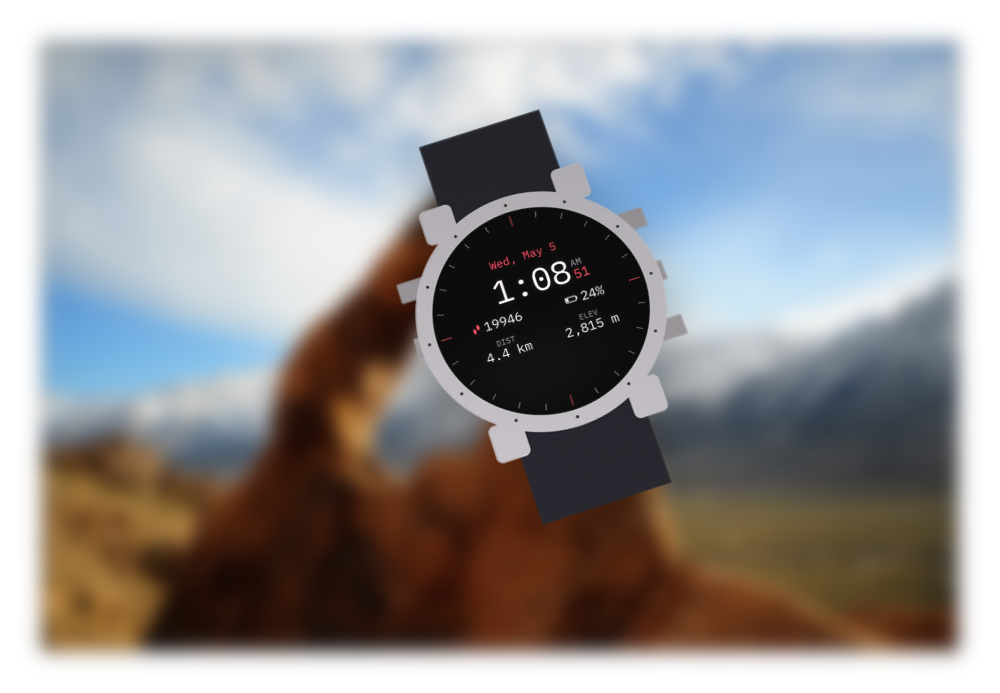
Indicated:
h=1 m=8 s=51
